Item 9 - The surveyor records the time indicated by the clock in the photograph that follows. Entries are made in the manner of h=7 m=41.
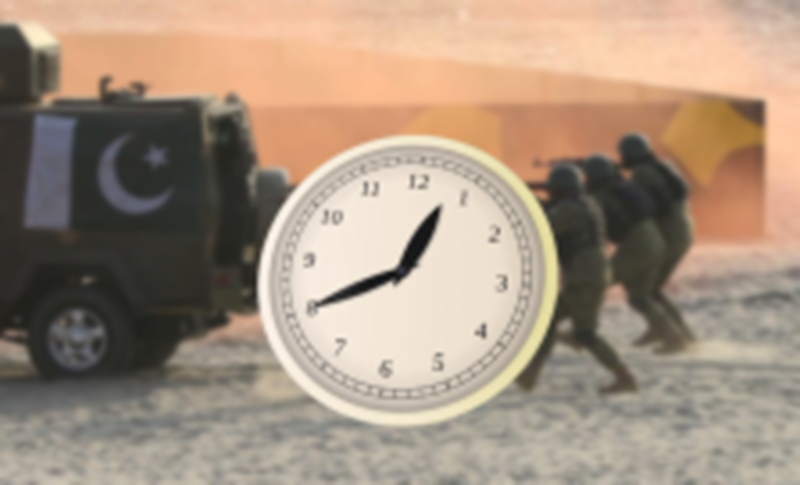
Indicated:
h=12 m=40
